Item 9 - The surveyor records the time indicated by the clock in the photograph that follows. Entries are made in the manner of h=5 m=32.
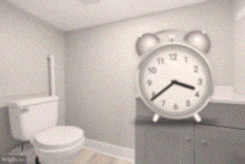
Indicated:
h=3 m=39
